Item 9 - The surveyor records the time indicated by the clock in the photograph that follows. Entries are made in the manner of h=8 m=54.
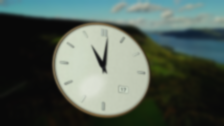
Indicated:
h=11 m=1
